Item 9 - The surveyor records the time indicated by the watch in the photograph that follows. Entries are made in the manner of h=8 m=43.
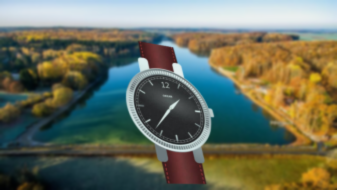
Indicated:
h=1 m=37
